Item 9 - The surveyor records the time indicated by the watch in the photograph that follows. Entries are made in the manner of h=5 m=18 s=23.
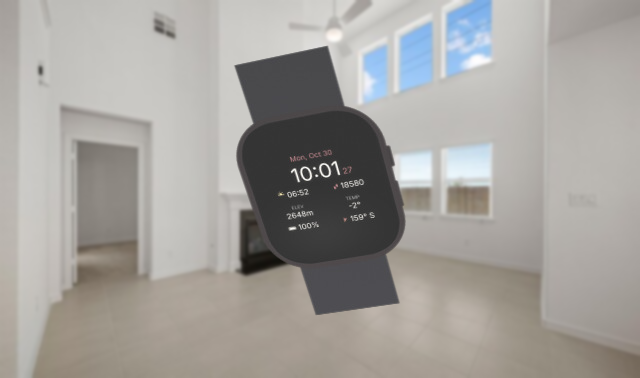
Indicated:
h=10 m=1 s=27
